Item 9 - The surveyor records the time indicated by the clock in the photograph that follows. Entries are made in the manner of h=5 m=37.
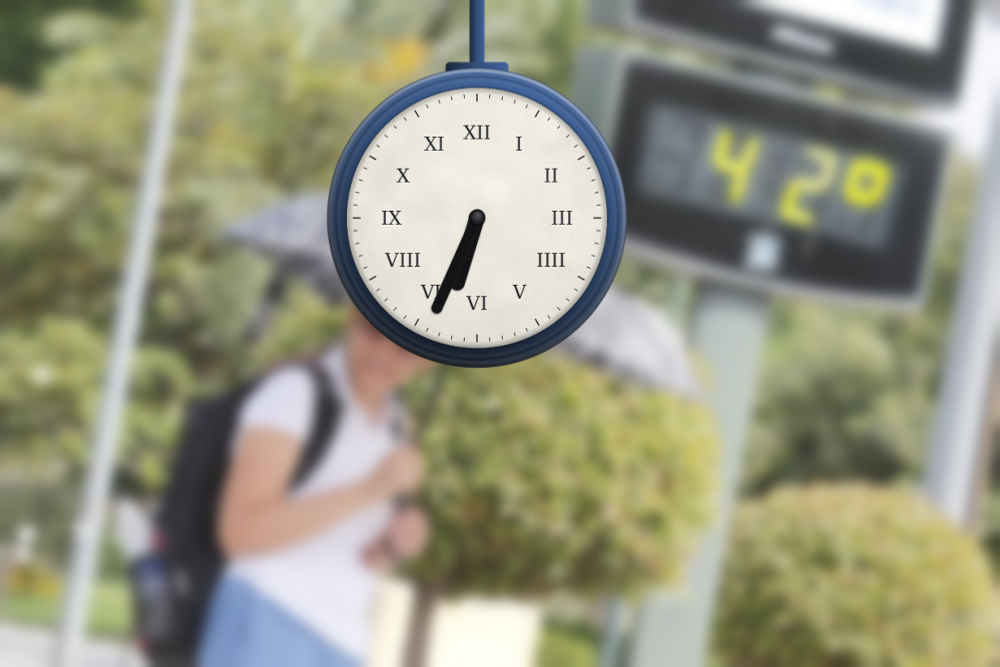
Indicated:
h=6 m=34
